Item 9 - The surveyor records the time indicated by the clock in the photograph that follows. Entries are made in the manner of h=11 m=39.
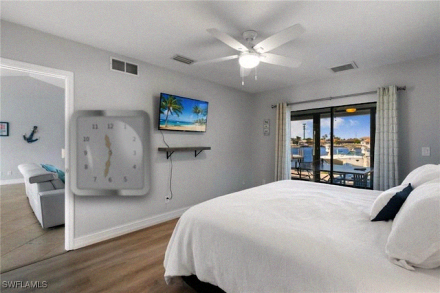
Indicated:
h=11 m=32
